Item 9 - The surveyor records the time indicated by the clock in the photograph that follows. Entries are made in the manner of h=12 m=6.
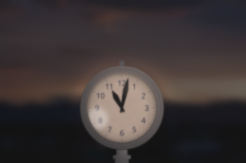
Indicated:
h=11 m=2
